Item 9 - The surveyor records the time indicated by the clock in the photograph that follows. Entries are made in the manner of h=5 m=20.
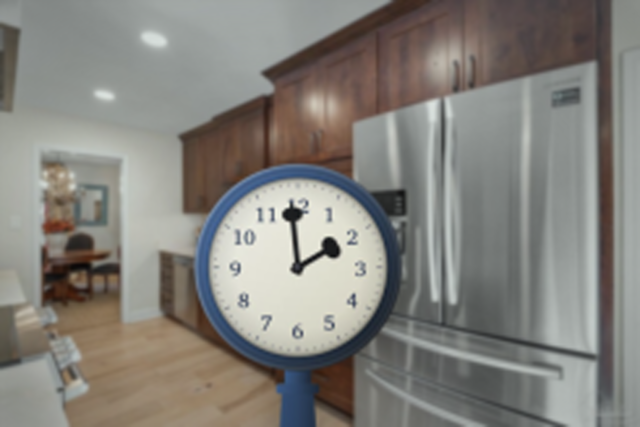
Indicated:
h=1 m=59
